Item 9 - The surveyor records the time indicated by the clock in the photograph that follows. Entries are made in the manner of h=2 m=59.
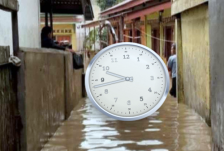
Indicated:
h=9 m=43
